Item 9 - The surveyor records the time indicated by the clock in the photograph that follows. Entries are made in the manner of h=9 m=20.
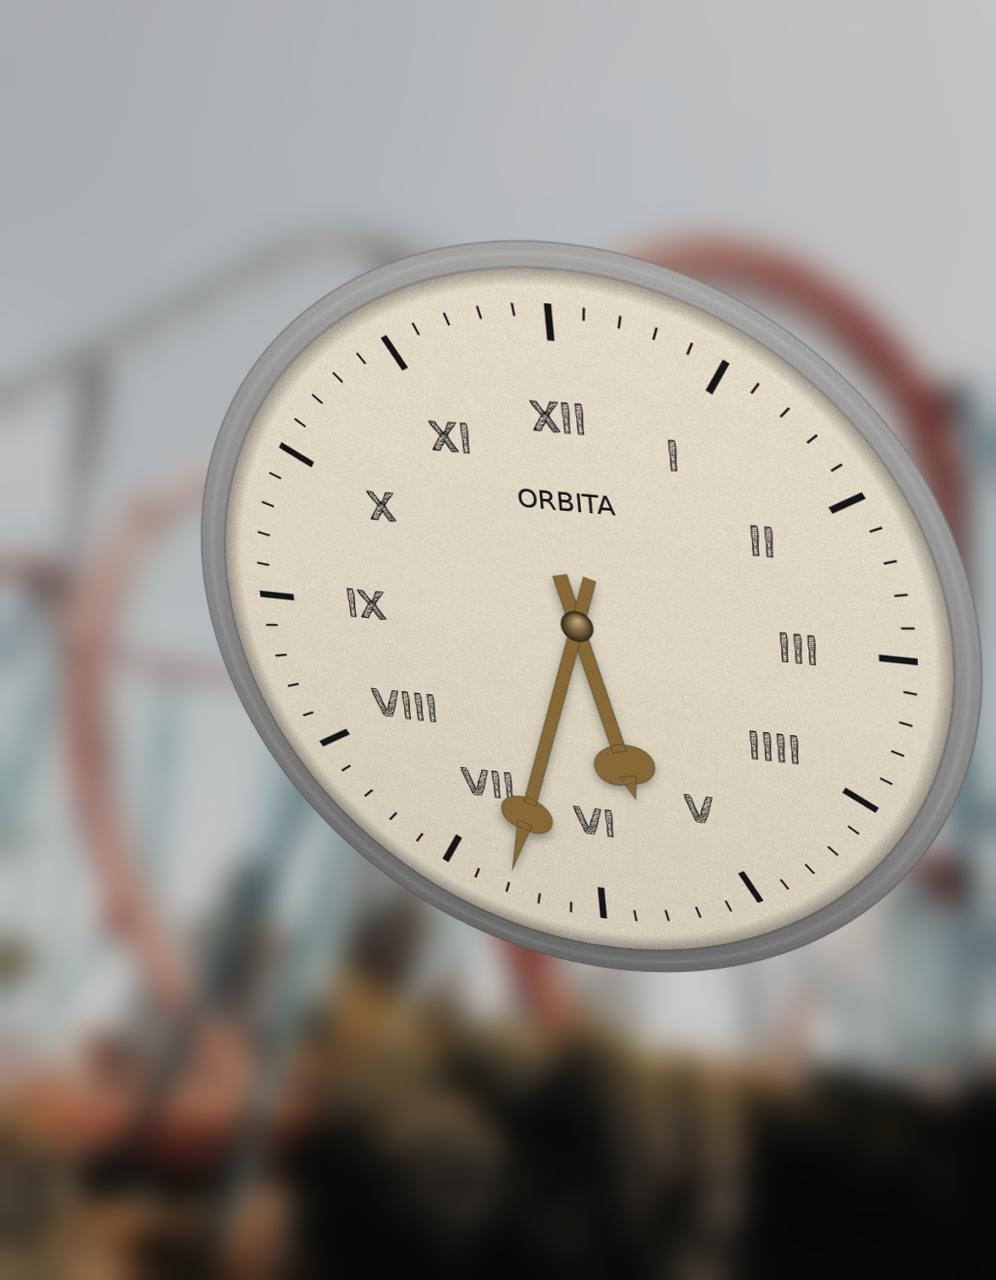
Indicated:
h=5 m=33
